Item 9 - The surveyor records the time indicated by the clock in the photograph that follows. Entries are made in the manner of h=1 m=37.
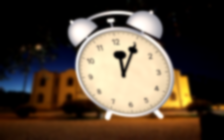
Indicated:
h=12 m=5
